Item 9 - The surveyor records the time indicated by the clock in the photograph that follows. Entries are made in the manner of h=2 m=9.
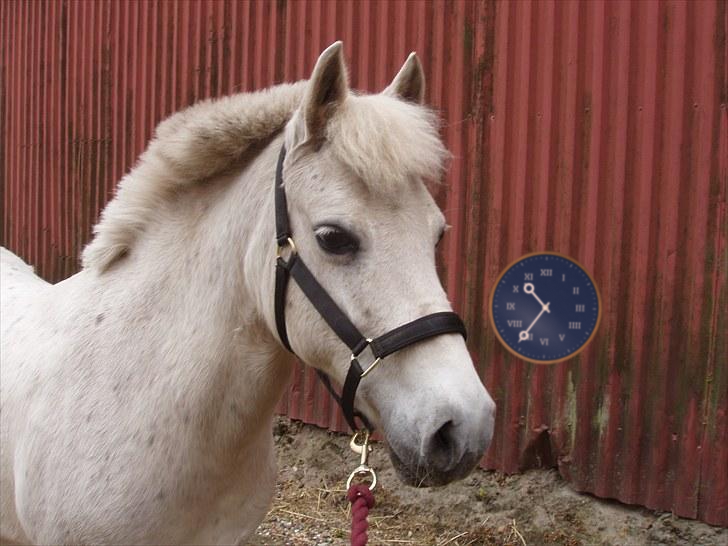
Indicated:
h=10 m=36
